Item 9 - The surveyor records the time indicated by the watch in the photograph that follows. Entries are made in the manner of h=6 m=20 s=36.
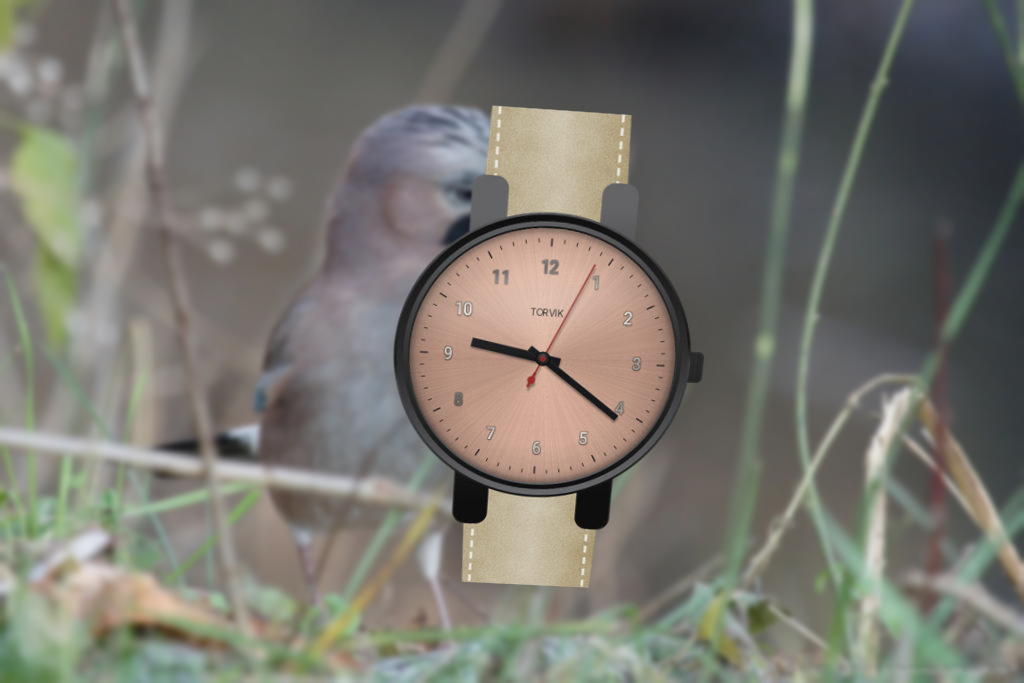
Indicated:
h=9 m=21 s=4
